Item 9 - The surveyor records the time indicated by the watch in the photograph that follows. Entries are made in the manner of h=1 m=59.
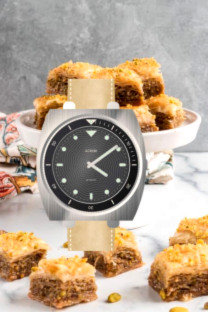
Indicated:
h=4 m=9
